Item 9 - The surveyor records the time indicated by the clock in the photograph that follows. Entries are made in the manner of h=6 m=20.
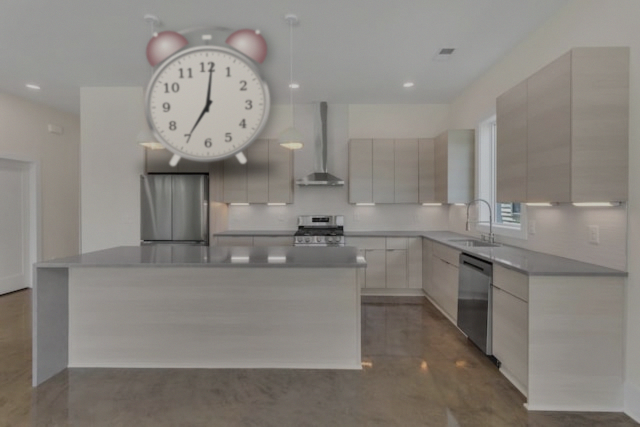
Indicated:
h=7 m=1
